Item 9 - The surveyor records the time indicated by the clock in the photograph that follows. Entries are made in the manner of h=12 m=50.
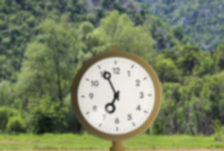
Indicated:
h=6 m=56
